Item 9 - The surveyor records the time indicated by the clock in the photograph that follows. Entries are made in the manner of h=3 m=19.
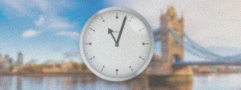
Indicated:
h=11 m=3
